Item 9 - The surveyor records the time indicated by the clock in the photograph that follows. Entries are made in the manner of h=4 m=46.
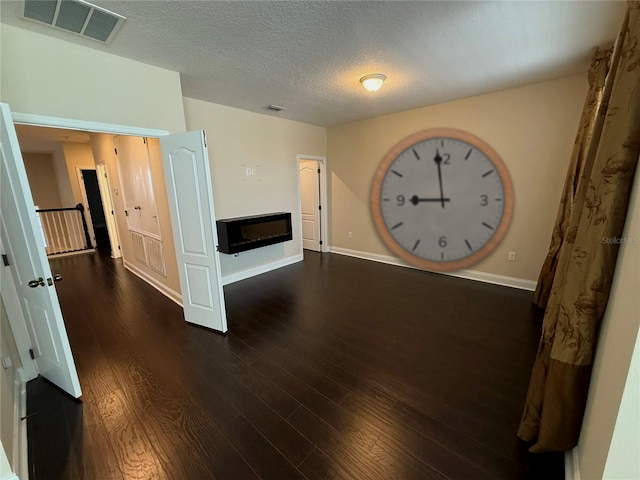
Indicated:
h=8 m=59
